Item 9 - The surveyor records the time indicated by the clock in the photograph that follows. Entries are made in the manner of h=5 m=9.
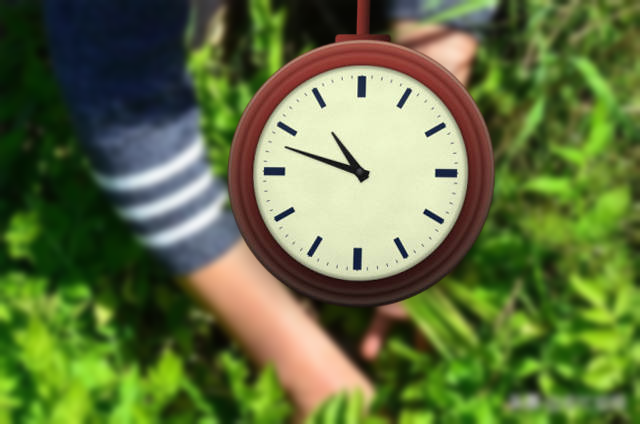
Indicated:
h=10 m=48
